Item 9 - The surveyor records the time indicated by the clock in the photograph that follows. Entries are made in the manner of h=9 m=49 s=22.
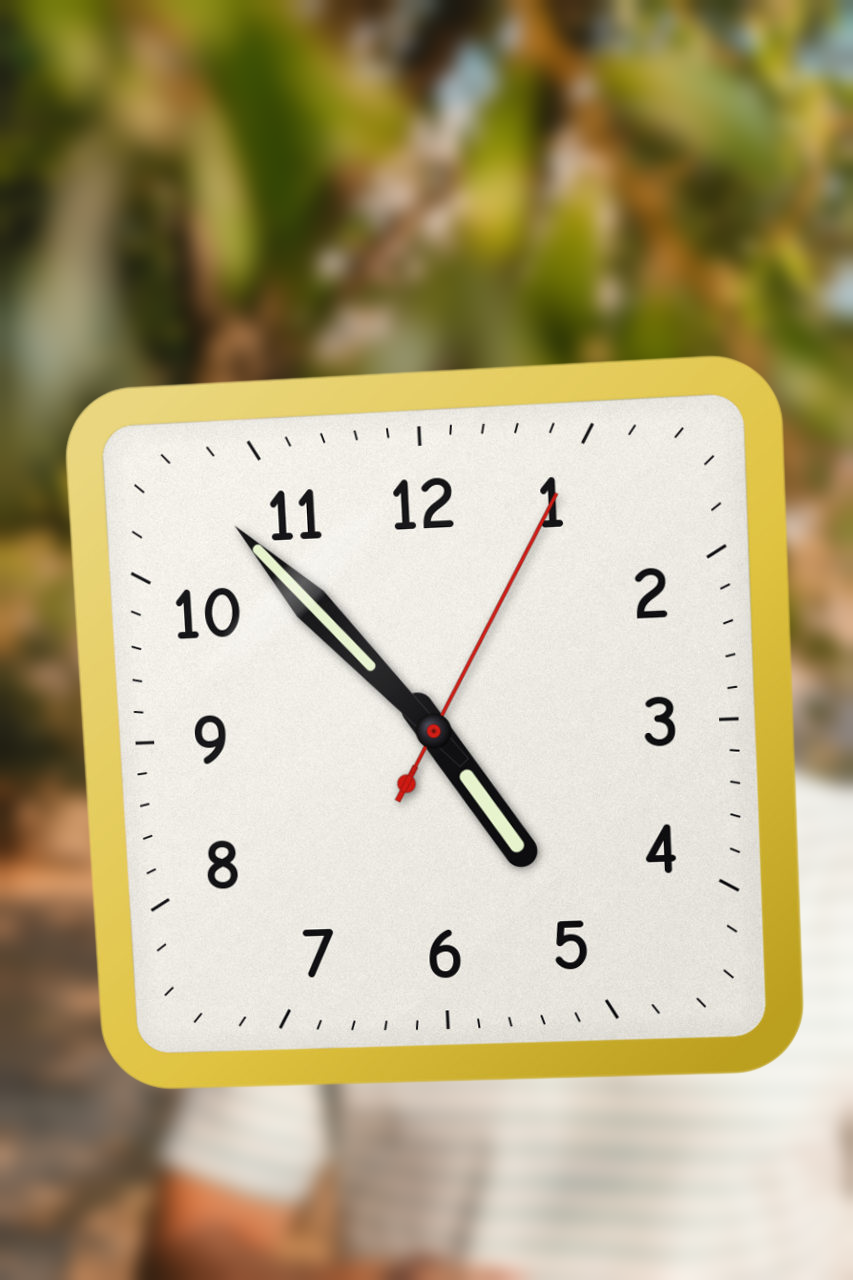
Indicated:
h=4 m=53 s=5
